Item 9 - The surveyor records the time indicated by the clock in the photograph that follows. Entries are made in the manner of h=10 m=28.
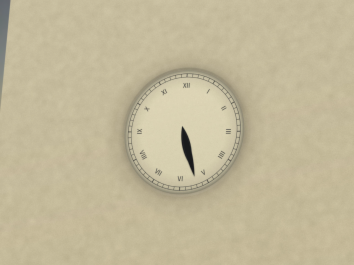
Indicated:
h=5 m=27
